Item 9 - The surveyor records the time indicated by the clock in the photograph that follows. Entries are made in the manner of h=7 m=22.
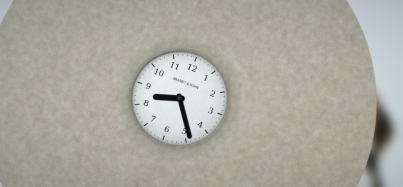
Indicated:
h=8 m=24
